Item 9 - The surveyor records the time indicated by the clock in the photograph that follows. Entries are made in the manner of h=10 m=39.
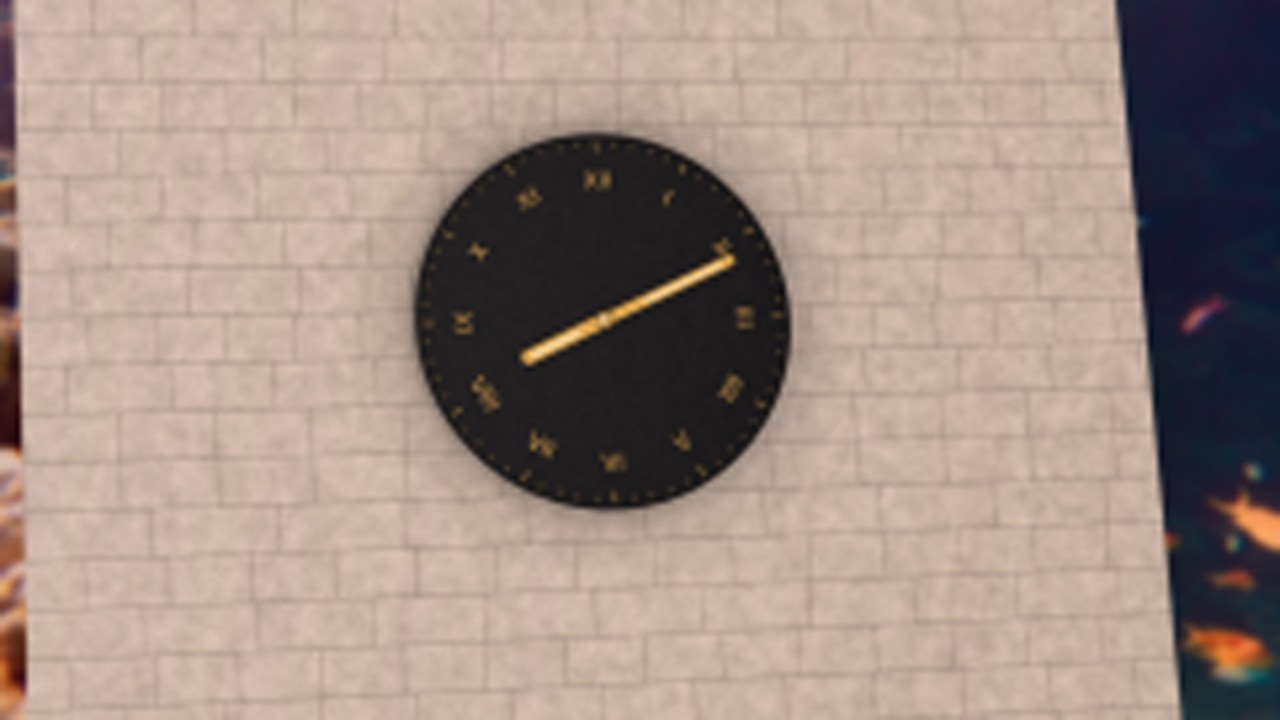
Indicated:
h=8 m=11
